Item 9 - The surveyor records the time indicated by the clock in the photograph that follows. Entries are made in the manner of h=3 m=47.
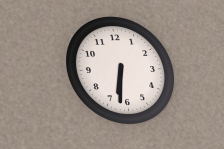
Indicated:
h=6 m=32
